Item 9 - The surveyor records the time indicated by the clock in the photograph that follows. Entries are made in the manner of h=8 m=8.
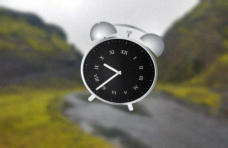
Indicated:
h=9 m=36
